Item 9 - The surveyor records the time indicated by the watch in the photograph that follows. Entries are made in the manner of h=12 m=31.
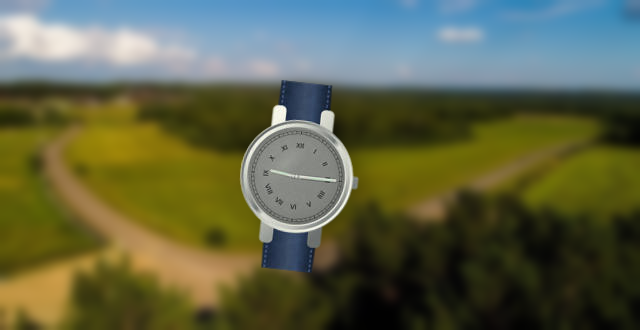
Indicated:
h=9 m=15
